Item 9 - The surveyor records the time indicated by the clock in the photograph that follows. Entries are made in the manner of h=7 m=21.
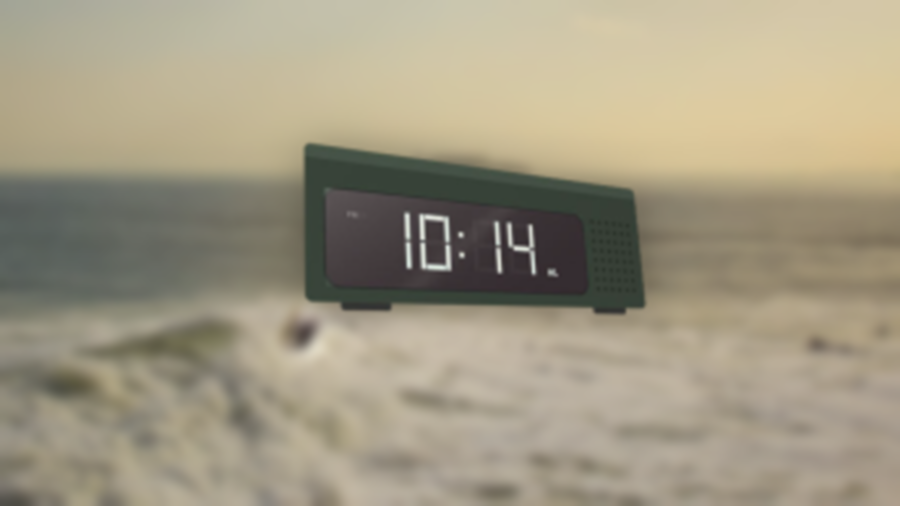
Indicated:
h=10 m=14
